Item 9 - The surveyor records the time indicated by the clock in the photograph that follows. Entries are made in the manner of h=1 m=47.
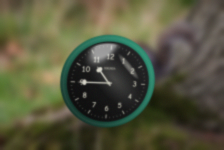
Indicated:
h=10 m=45
